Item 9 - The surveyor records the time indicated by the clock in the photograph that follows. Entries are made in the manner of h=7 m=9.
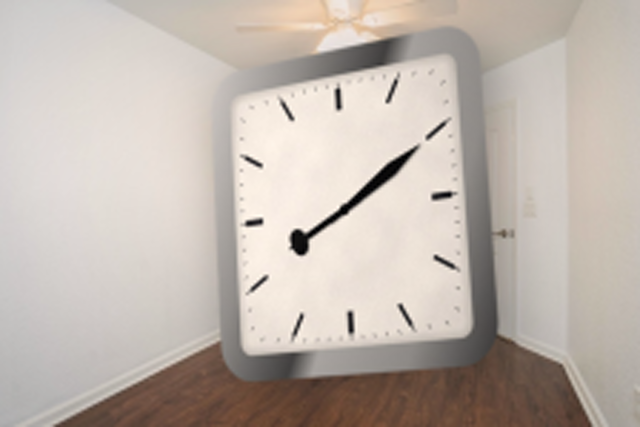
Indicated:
h=8 m=10
